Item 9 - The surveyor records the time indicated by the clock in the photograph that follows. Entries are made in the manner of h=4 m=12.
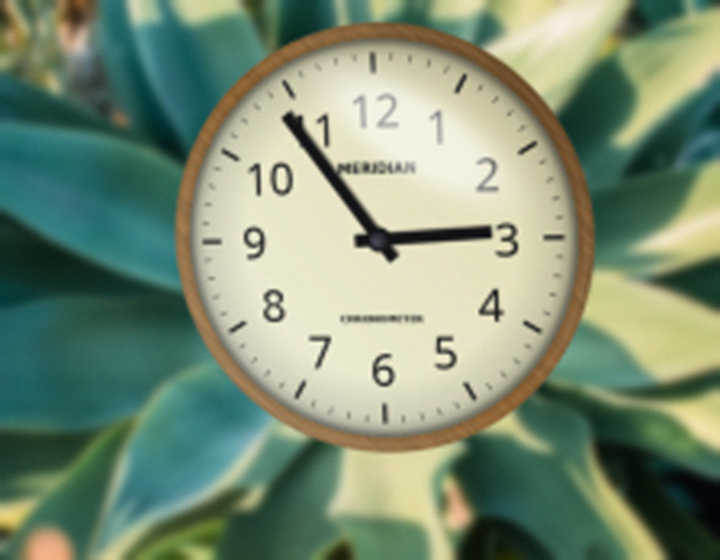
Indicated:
h=2 m=54
